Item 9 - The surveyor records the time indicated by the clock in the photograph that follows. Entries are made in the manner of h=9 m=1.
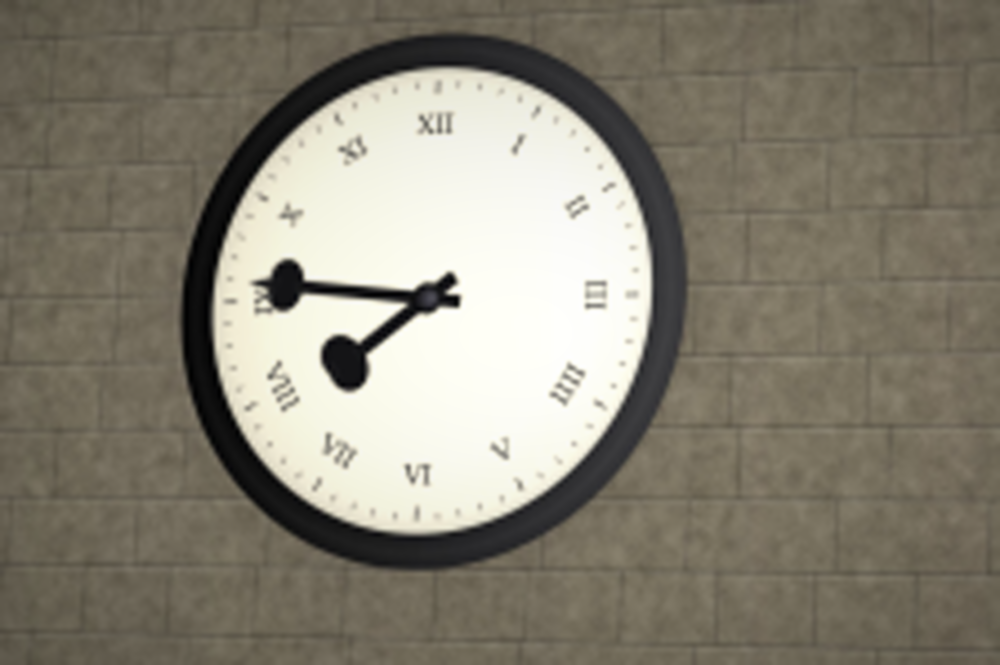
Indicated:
h=7 m=46
